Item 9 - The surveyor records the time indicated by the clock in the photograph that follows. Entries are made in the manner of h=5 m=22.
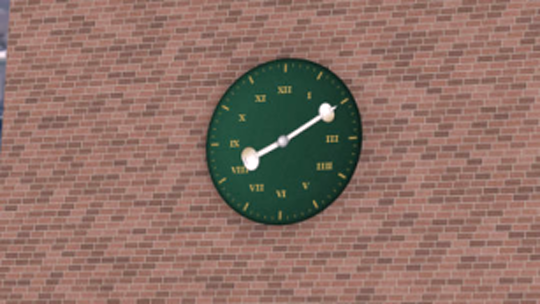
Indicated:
h=8 m=10
